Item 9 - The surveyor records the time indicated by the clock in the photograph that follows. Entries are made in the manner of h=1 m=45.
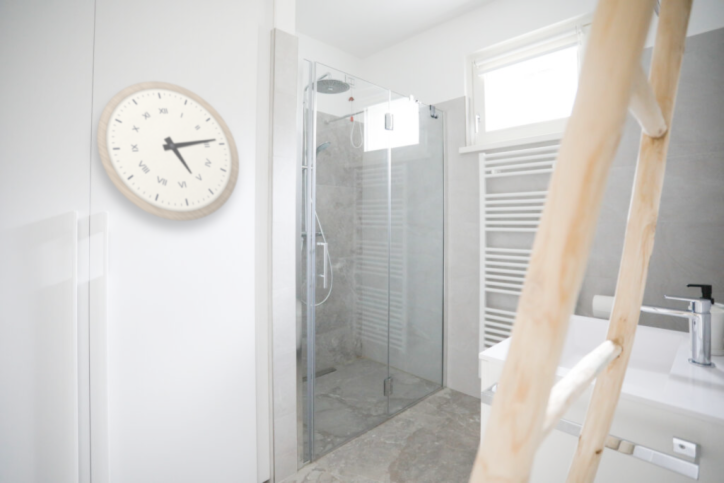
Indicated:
h=5 m=14
